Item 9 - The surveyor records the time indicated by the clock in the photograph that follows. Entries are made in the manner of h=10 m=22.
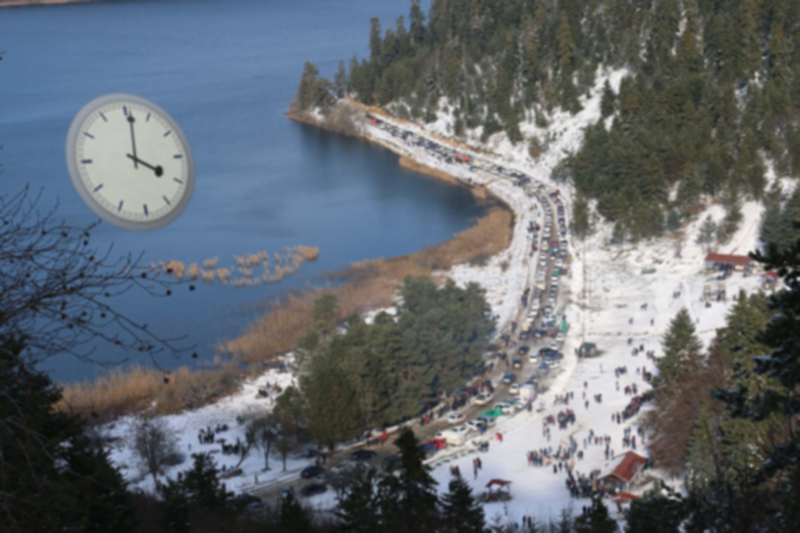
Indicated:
h=4 m=1
